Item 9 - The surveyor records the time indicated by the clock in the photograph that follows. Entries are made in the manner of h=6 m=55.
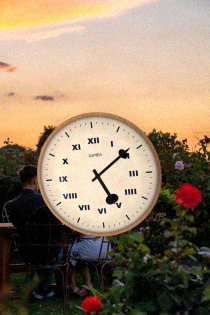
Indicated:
h=5 m=9
